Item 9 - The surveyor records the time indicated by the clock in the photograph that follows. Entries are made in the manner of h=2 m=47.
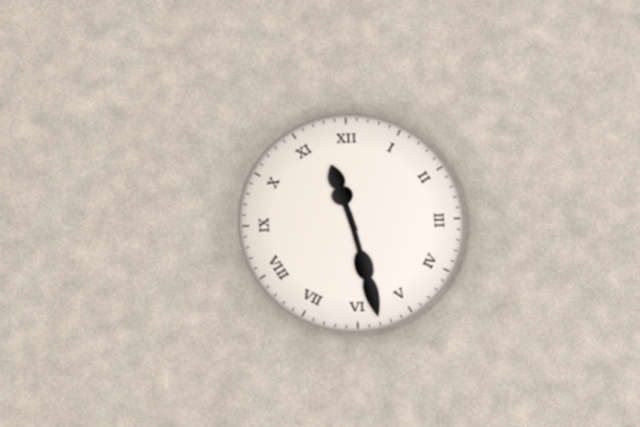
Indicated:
h=11 m=28
